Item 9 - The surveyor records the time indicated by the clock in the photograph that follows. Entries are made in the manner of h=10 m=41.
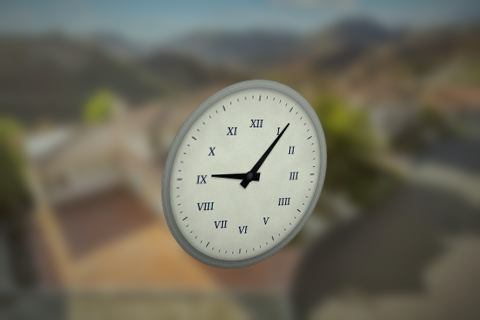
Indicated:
h=9 m=6
